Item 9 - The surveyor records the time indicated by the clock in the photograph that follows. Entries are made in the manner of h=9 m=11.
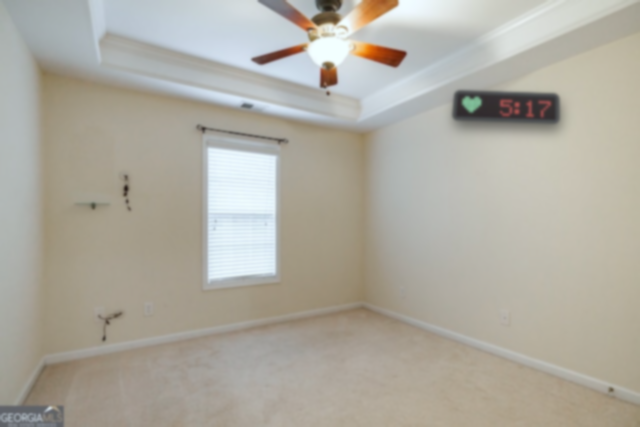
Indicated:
h=5 m=17
